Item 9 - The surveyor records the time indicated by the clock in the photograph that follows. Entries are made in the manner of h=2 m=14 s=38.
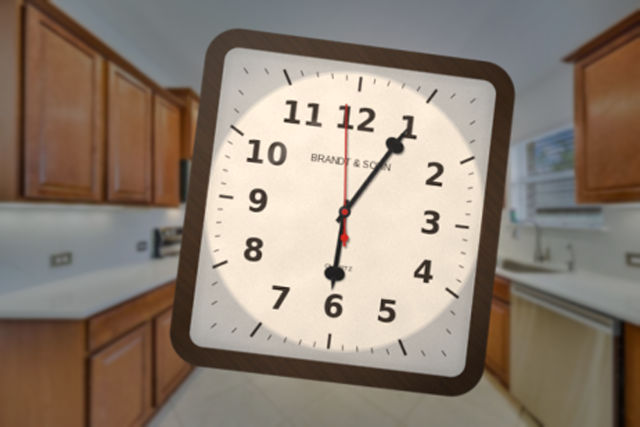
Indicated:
h=6 m=4 s=59
